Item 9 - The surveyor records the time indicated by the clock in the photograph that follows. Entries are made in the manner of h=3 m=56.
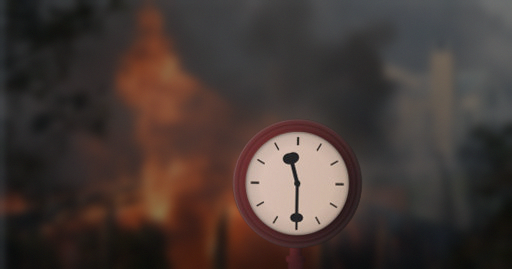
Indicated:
h=11 m=30
